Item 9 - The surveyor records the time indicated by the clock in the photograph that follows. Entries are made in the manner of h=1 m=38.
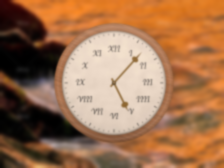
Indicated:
h=5 m=7
